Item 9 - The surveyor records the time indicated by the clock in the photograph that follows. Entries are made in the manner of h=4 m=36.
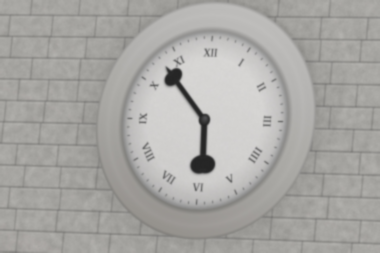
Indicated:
h=5 m=53
